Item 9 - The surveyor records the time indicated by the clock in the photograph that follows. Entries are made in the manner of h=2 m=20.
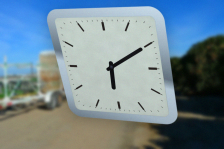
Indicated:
h=6 m=10
